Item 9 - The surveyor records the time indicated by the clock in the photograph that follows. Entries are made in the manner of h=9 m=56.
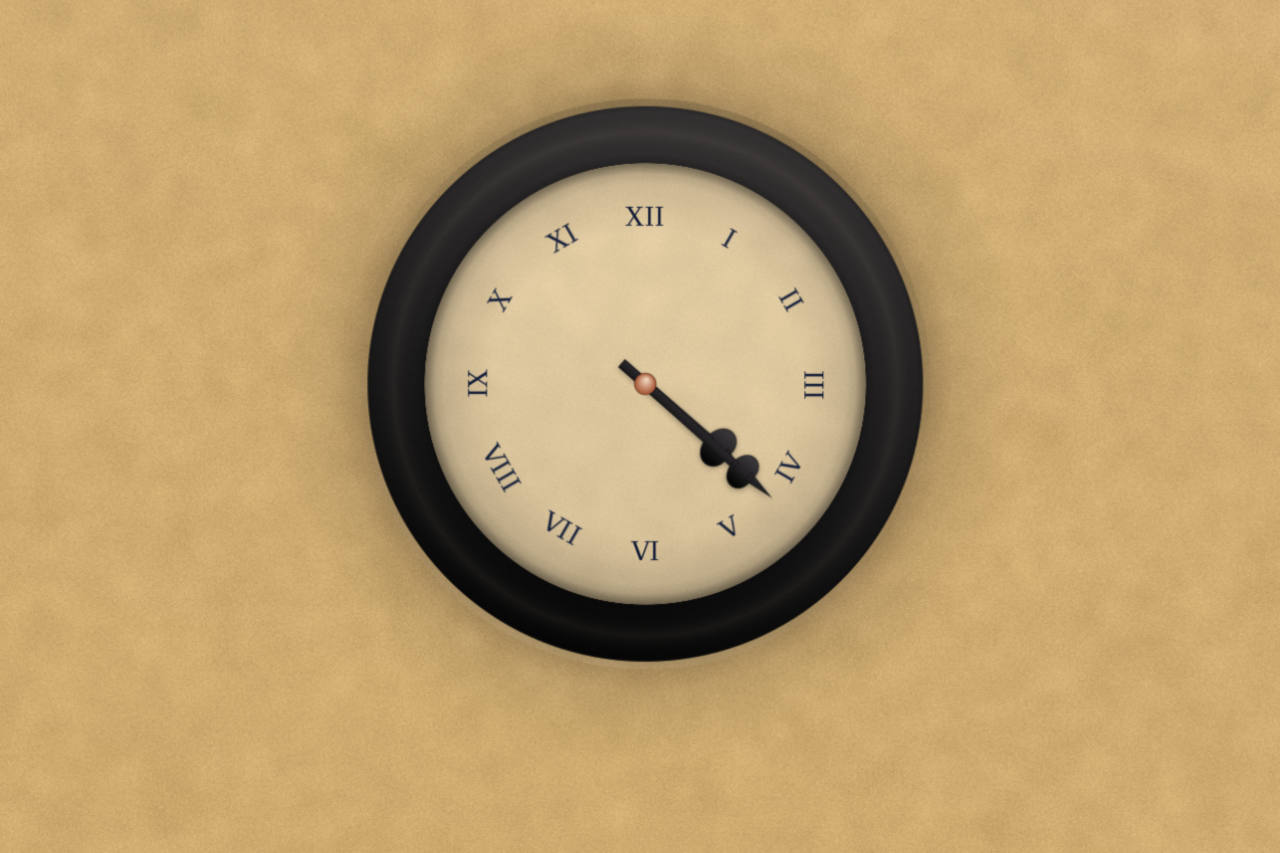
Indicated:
h=4 m=22
